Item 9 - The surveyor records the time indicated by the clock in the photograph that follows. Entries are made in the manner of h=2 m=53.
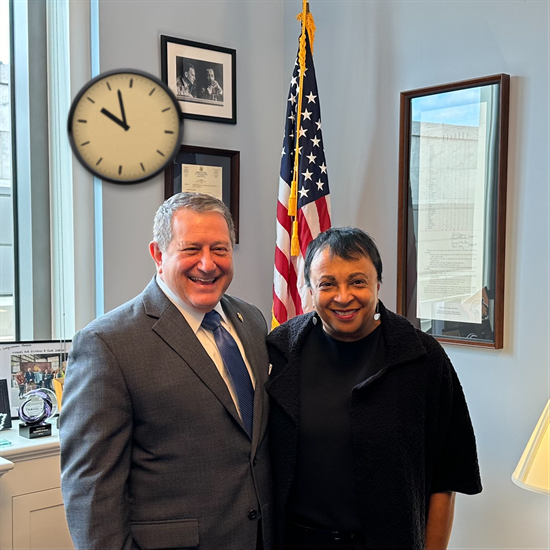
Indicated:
h=9 m=57
